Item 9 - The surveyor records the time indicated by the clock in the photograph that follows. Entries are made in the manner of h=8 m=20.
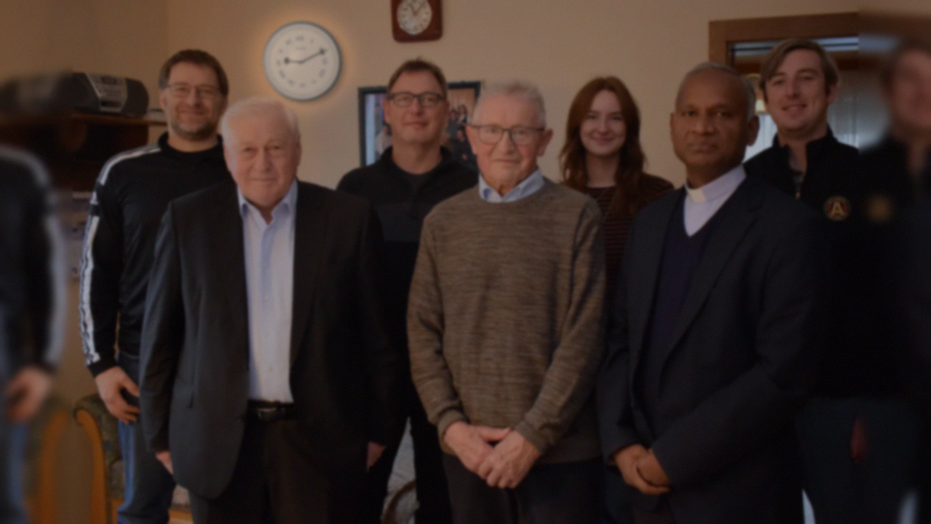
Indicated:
h=9 m=11
